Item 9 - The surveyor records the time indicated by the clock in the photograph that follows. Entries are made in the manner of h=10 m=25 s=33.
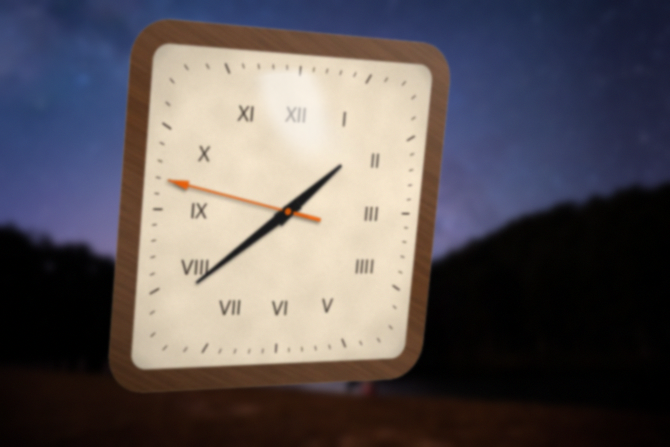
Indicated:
h=1 m=38 s=47
